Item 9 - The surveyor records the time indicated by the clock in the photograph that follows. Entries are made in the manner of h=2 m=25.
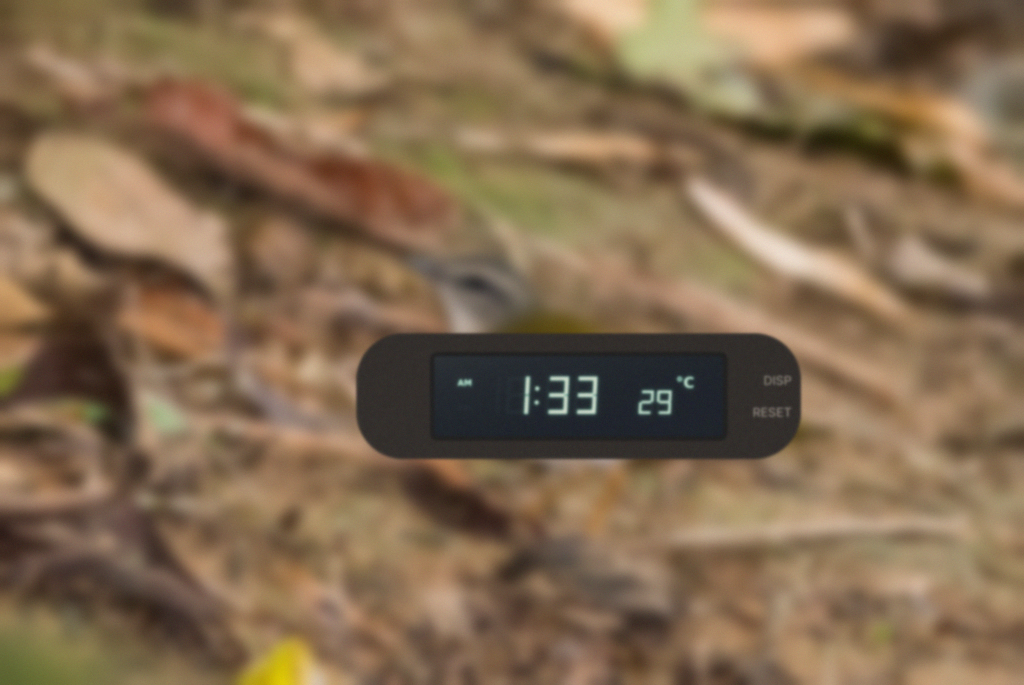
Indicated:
h=1 m=33
